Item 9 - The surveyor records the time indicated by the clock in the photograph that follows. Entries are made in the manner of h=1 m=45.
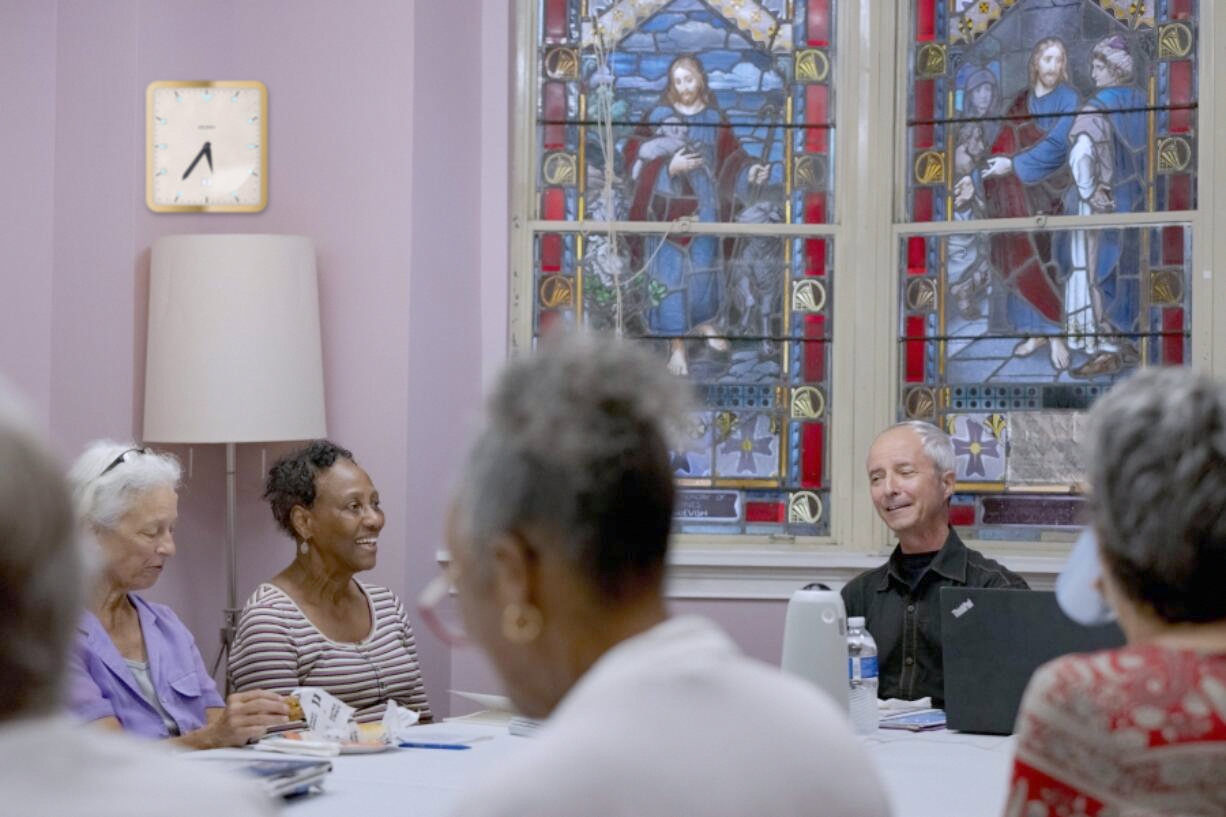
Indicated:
h=5 m=36
